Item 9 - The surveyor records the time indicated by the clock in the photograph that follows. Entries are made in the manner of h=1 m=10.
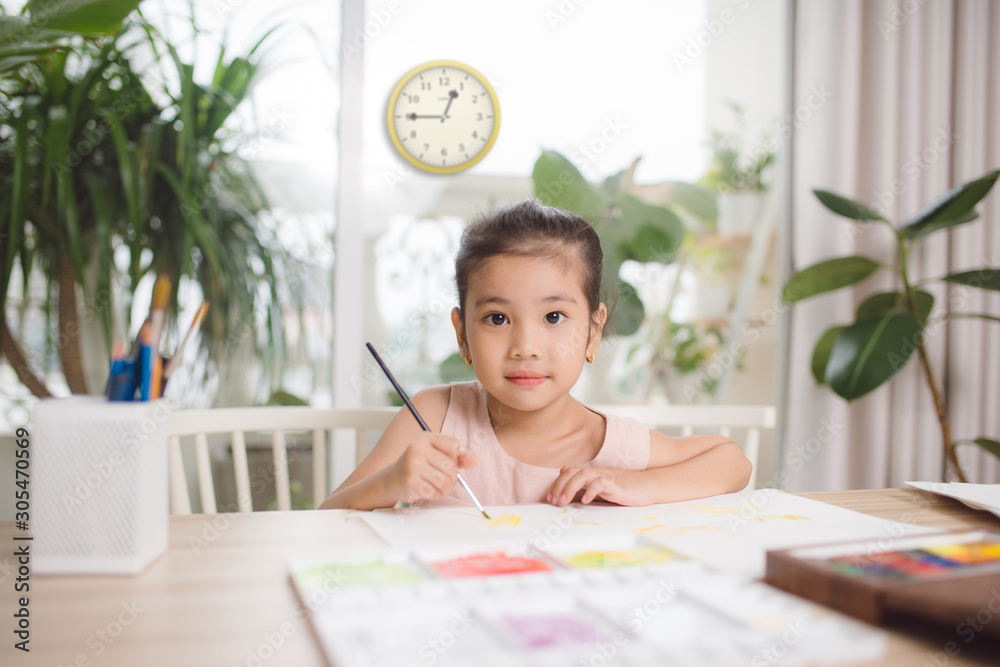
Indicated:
h=12 m=45
